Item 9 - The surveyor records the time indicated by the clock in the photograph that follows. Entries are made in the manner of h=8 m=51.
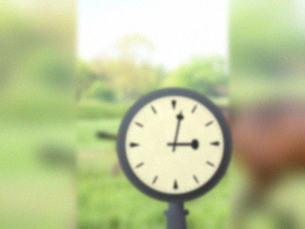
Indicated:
h=3 m=2
